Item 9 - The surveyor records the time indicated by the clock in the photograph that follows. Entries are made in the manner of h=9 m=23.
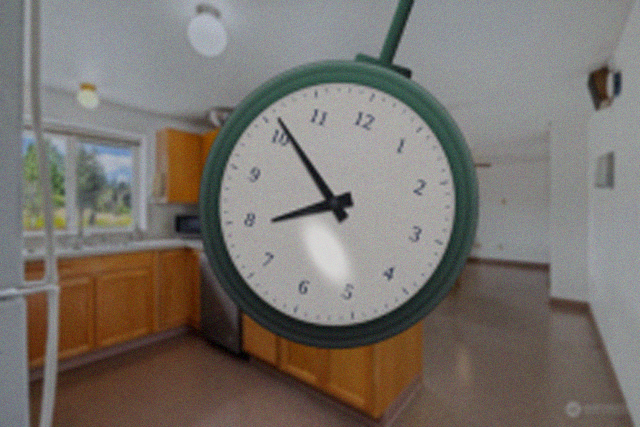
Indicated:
h=7 m=51
